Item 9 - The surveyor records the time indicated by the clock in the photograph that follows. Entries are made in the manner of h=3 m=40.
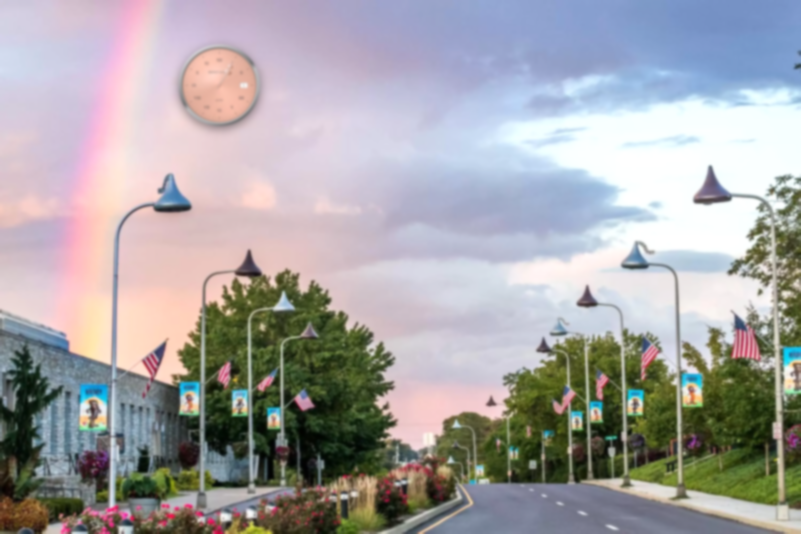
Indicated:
h=1 m=5
